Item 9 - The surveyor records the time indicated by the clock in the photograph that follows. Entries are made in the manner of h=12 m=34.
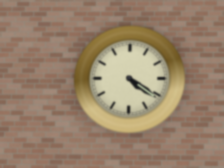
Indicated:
h=4 m=21
